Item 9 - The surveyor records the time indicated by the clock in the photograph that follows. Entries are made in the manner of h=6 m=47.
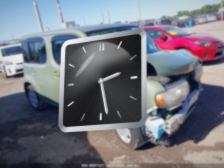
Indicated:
h=2 m=28
